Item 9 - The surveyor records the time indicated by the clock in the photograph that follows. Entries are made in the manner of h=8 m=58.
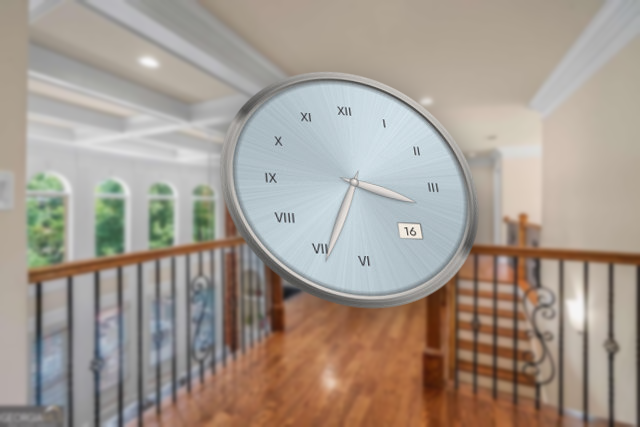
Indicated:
h=3 m=34
